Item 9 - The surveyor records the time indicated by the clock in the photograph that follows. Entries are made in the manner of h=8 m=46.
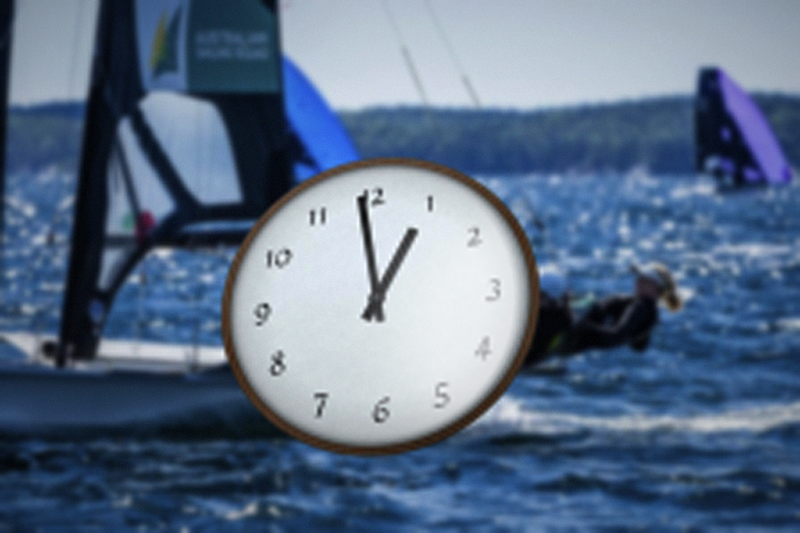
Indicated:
h=12 m=59
